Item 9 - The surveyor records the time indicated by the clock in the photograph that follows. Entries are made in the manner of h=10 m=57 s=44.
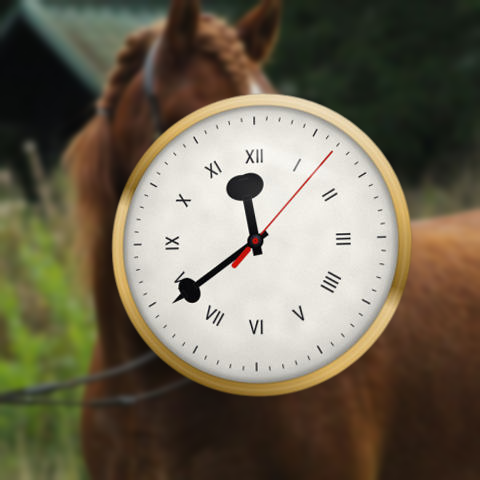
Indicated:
h=11 m=39 s=7
